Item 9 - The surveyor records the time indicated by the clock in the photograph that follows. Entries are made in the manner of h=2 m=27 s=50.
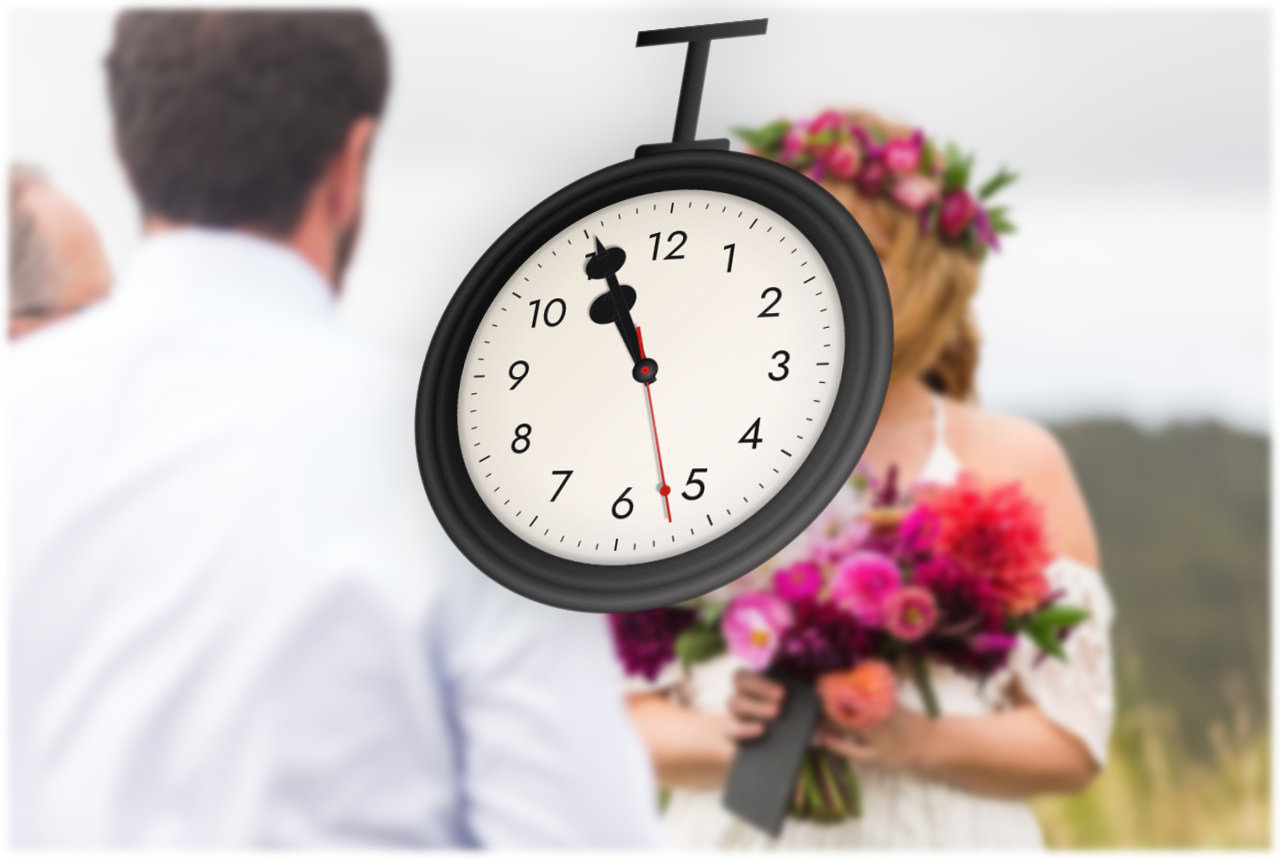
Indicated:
h=10 m=55 s=27
